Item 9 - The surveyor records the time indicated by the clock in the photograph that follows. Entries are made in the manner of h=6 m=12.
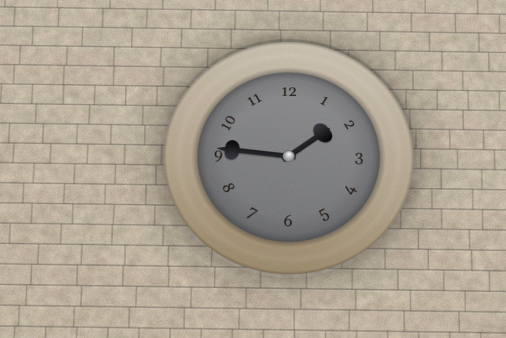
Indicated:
h=1 m=46
